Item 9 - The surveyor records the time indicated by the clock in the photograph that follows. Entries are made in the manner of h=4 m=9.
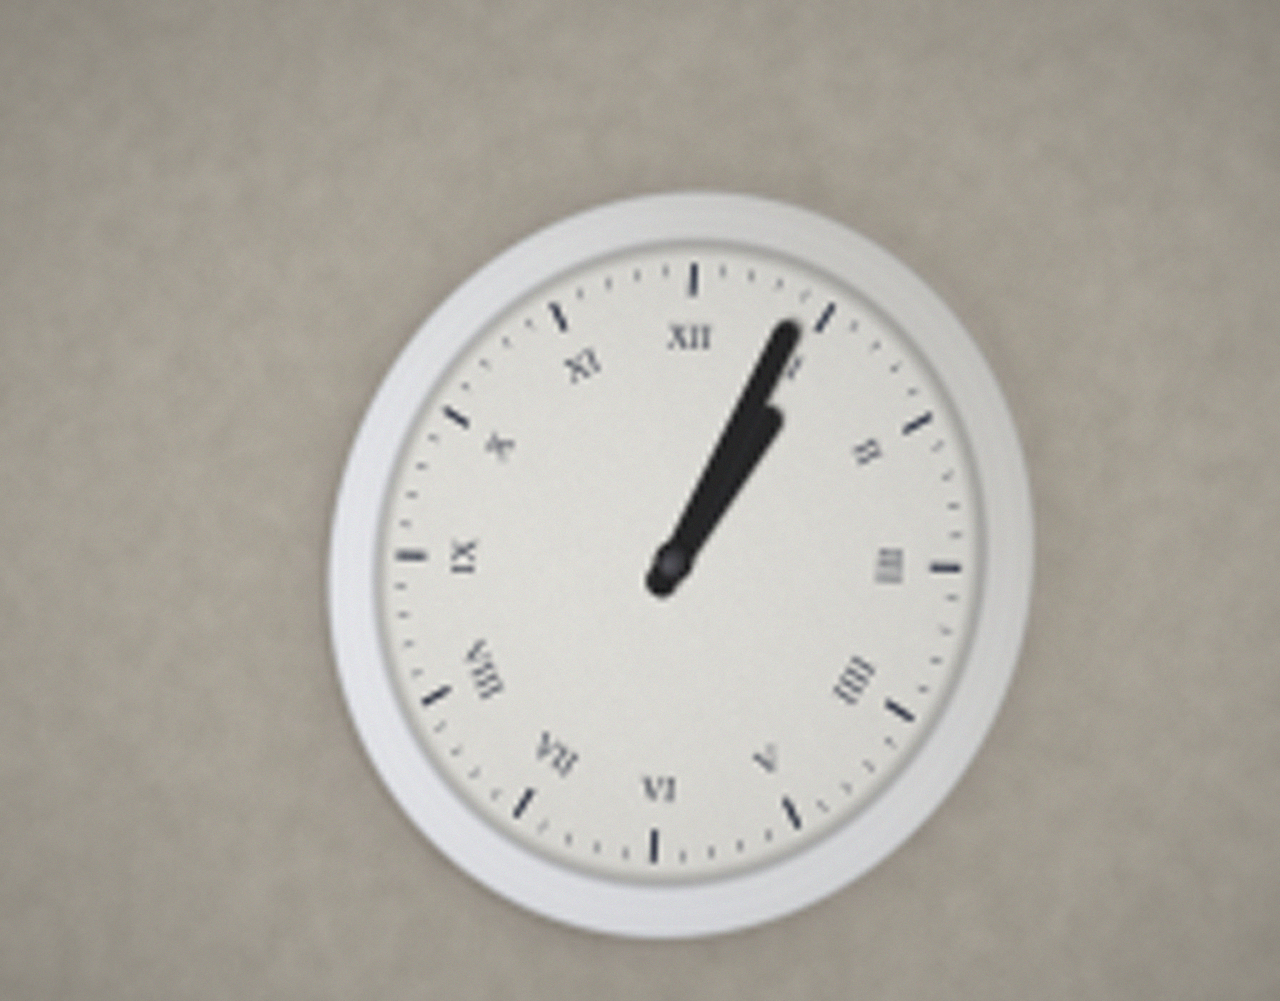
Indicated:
h=1 m=4
